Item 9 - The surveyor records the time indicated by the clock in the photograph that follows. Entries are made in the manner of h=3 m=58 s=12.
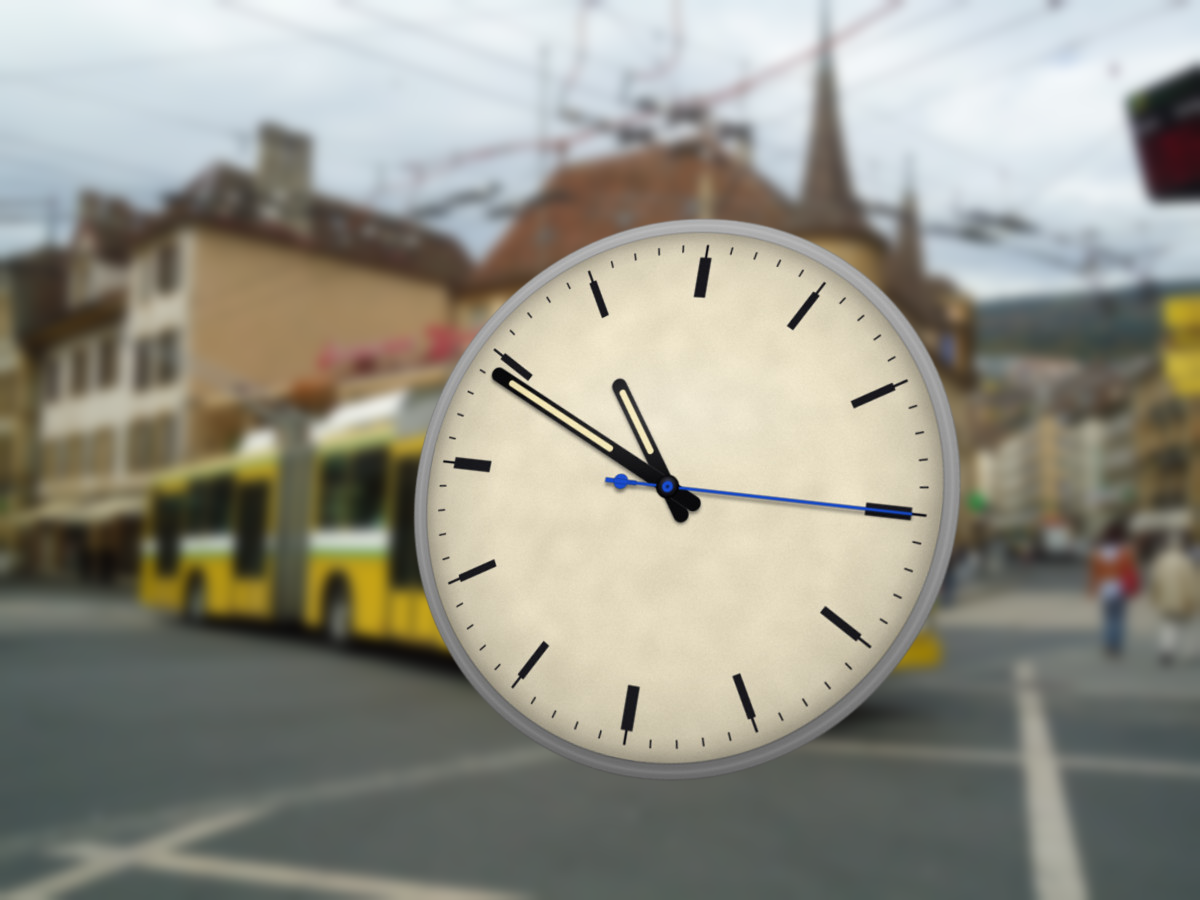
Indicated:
h=10 m=49 s=15
